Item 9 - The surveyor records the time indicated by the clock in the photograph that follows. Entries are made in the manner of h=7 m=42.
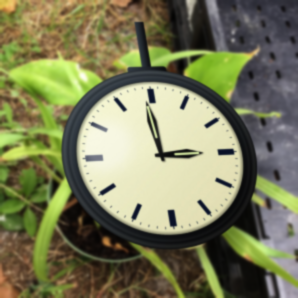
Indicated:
h=2 m=59
